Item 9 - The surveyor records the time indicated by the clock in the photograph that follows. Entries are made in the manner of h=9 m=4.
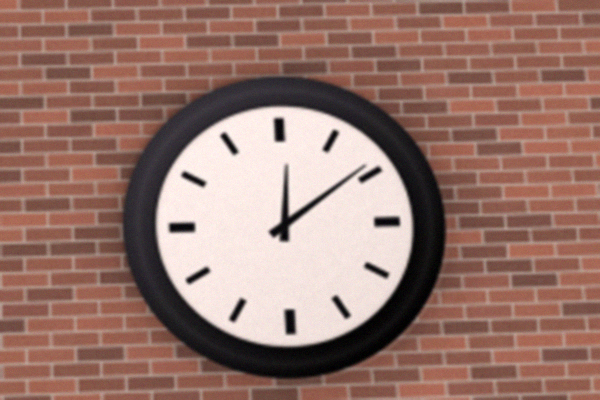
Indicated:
h=12 m=9
